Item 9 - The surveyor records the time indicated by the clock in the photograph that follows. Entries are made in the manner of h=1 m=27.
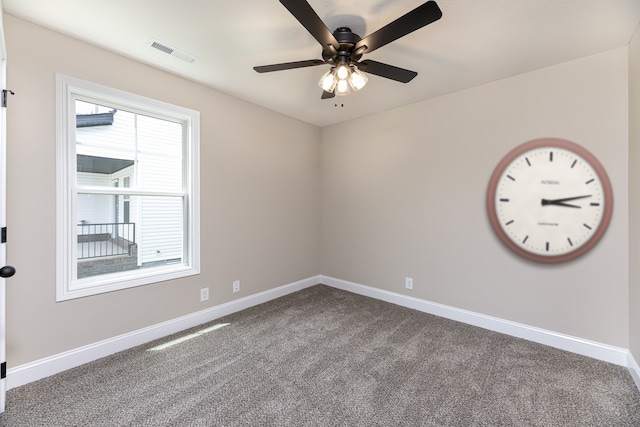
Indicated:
h=3 m=13
